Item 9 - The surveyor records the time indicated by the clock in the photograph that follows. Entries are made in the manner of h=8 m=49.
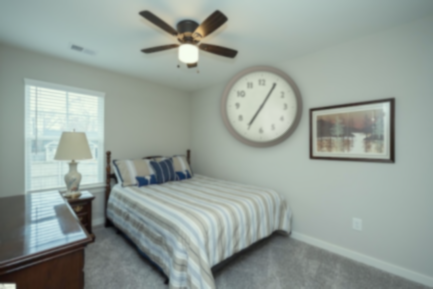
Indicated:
h=7 m=5
